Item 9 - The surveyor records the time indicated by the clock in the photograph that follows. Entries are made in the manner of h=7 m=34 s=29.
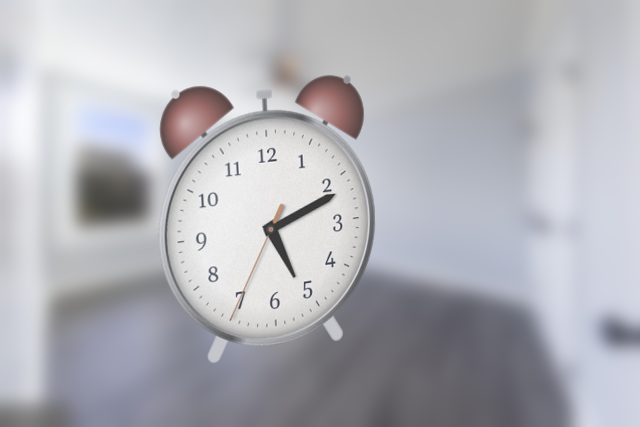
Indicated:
h=5 m=11 s=35
